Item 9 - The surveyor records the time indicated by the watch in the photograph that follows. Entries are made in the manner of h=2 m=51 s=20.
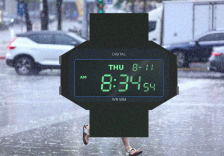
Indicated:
h=8 m=34 s=54
